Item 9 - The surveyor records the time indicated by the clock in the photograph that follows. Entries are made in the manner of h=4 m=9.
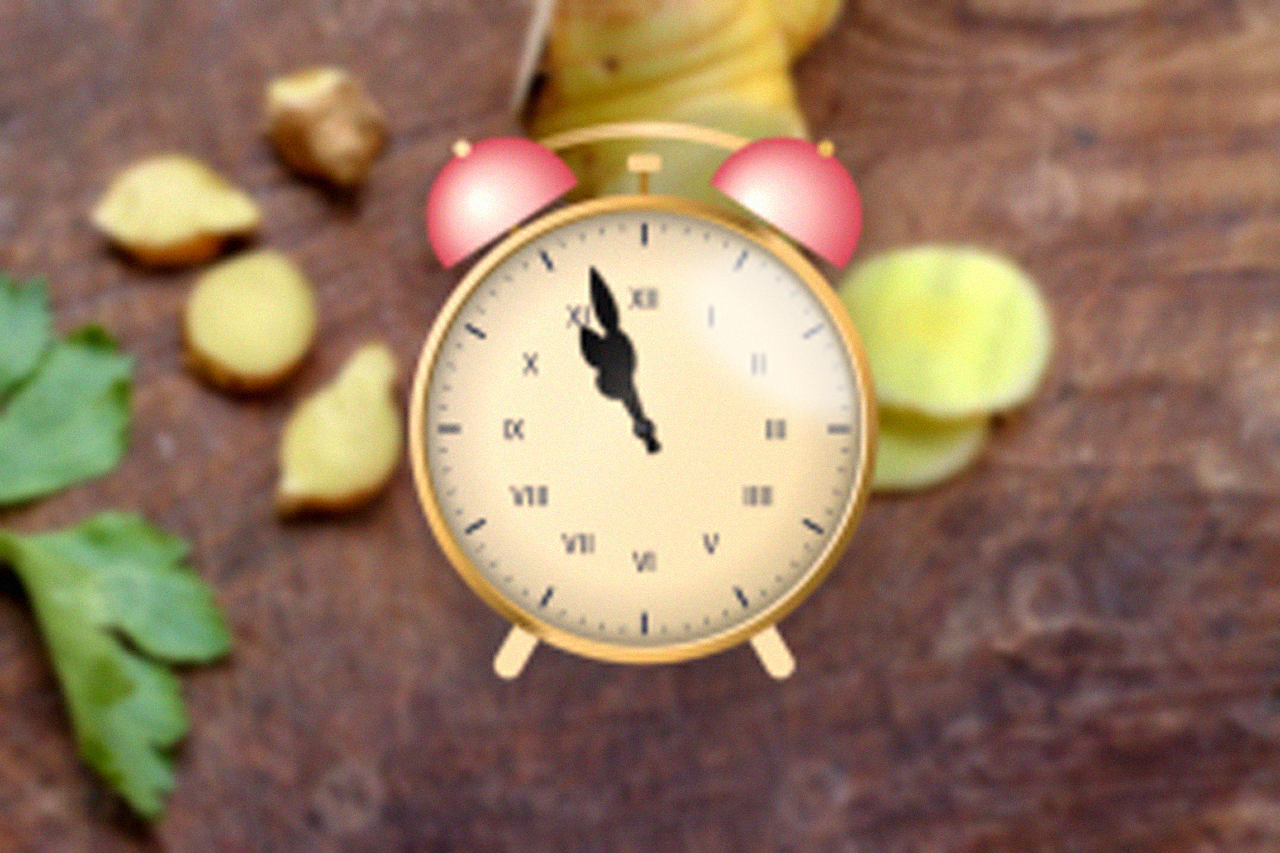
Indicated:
h=10 m=57
